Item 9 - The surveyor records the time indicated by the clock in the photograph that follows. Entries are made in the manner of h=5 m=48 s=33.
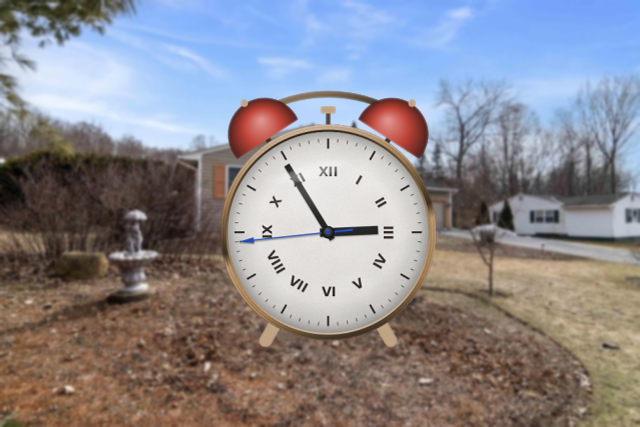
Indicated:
h=2 m=54 s=44
